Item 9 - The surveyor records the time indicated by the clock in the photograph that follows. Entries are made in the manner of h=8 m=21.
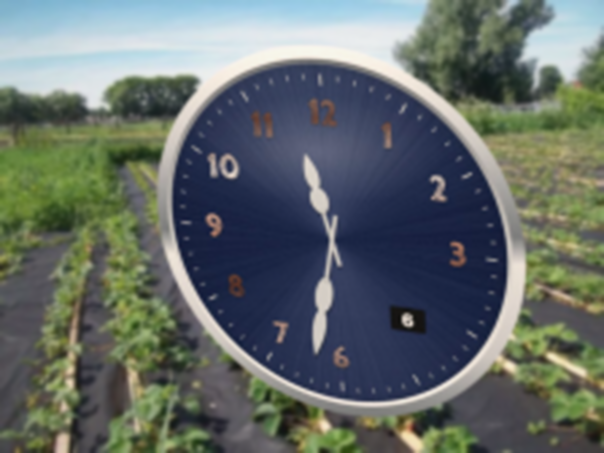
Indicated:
h=11 m=32
